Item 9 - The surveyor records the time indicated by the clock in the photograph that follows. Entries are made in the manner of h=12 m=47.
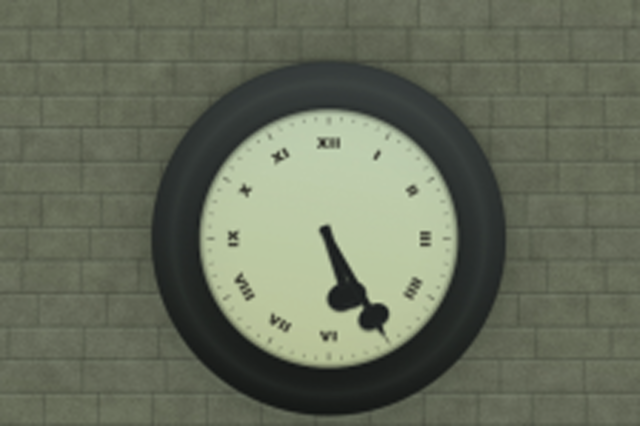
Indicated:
h=5 m=25
